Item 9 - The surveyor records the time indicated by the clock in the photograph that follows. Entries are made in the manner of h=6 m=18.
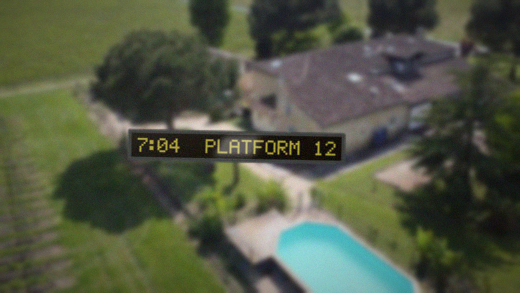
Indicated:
h=7 m=4
